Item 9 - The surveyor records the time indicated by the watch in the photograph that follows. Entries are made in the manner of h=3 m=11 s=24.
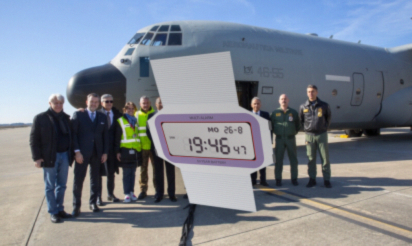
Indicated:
h=19 m=46 s=47
